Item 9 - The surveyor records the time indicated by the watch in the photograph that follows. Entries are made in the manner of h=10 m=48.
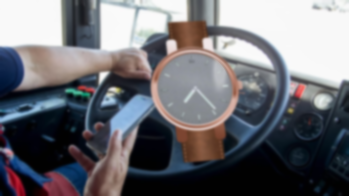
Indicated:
h=7 m=24
